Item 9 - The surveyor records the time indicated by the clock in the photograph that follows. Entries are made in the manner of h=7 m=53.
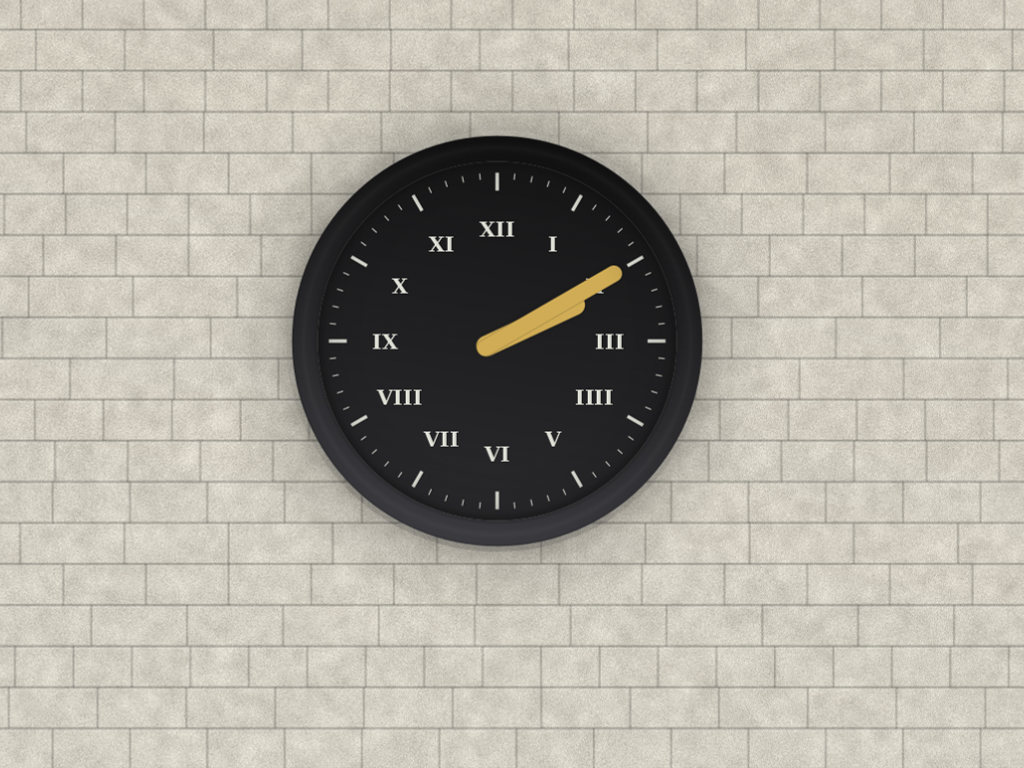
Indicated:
h=2 m=10
